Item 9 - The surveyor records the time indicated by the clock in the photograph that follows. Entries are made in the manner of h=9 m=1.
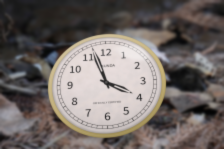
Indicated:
h=3 m=57
